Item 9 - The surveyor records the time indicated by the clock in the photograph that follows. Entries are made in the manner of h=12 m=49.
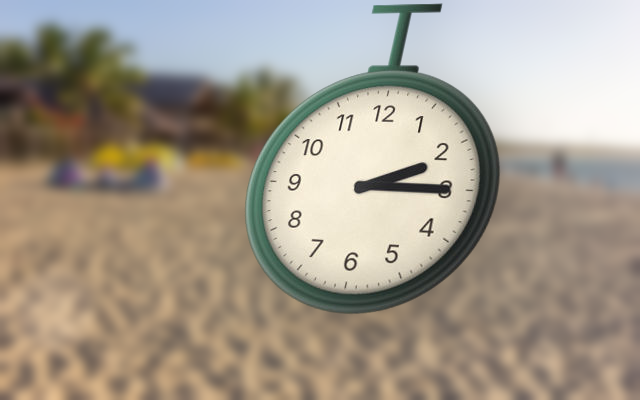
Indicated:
h=2 m=15
